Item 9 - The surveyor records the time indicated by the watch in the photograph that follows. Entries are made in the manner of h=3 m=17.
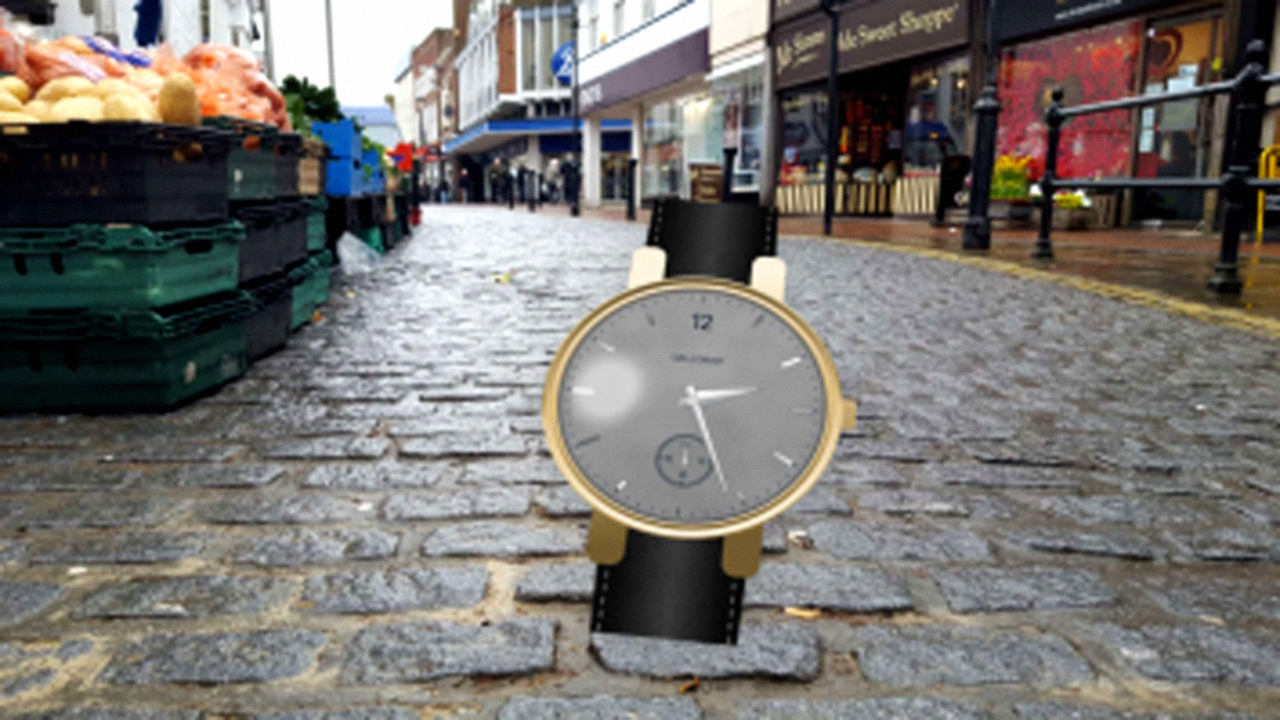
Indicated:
h=2 m=26
